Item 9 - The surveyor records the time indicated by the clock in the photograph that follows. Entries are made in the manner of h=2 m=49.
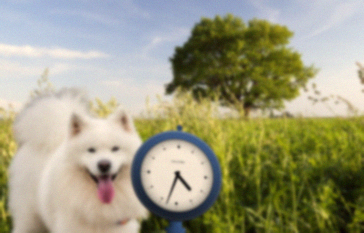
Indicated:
h=4 m=33
